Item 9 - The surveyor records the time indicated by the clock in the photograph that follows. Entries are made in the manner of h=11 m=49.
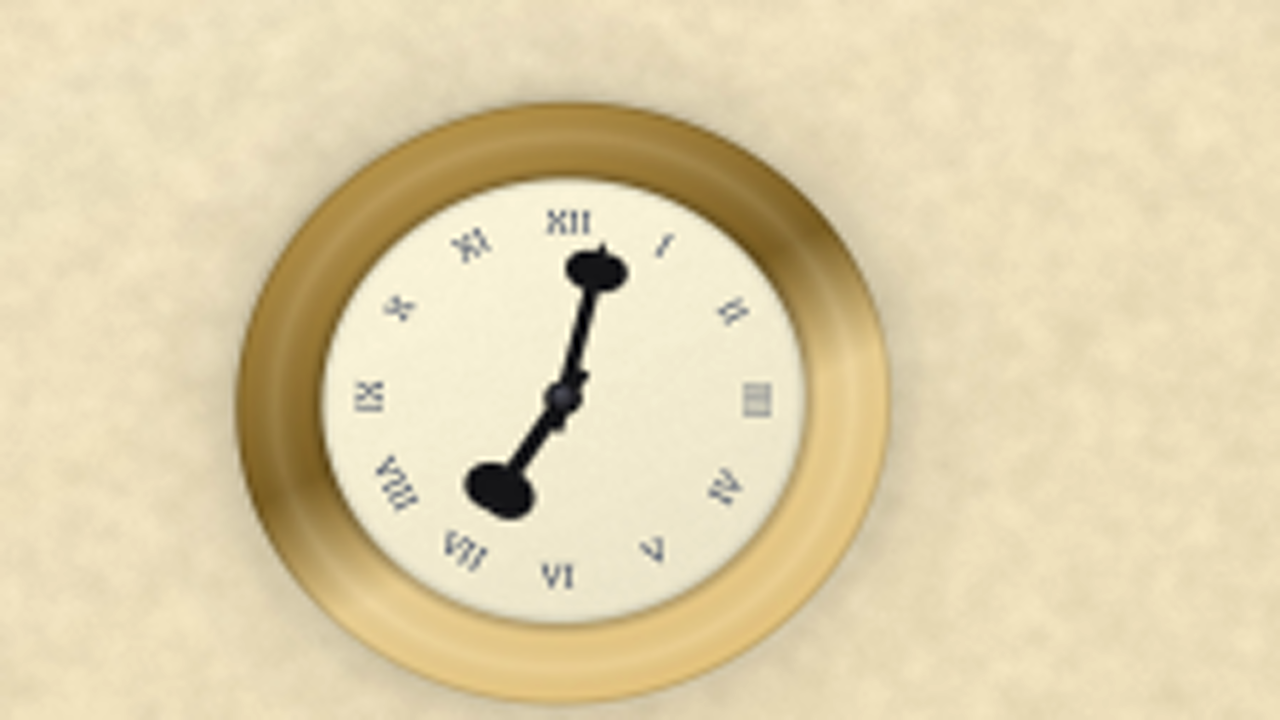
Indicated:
h=7 m=2
